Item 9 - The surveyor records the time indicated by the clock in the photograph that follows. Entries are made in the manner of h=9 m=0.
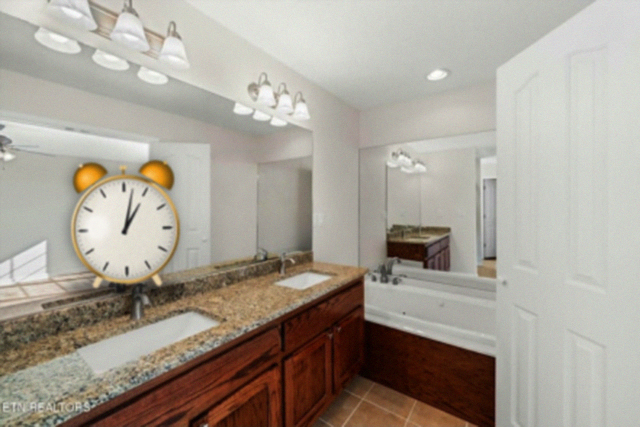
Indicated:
h=1 m=2
